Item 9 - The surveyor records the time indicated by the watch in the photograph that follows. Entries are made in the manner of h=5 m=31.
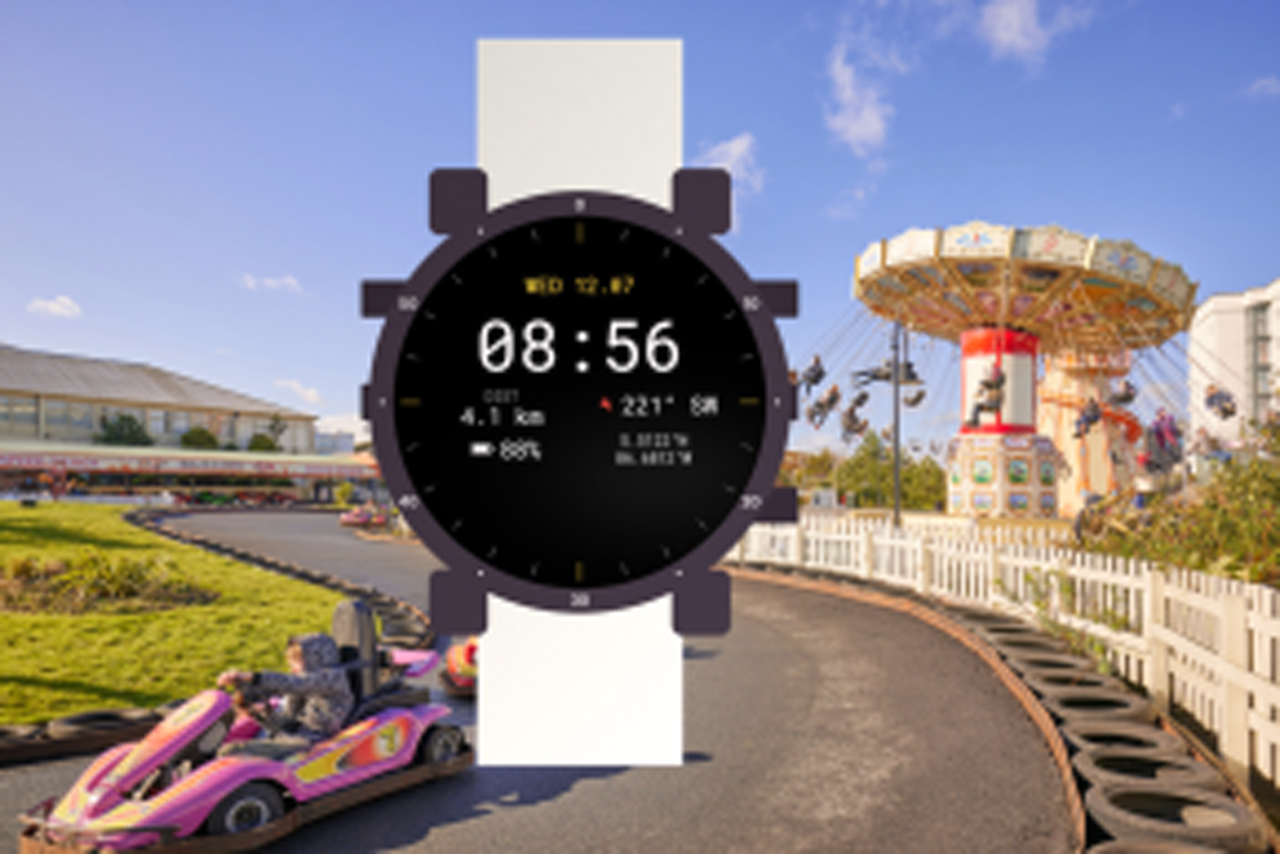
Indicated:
h=8 m=56
